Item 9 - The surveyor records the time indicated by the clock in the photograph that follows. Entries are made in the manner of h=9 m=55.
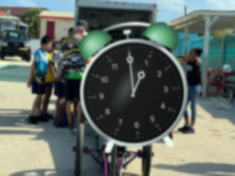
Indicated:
h=1 m=0
